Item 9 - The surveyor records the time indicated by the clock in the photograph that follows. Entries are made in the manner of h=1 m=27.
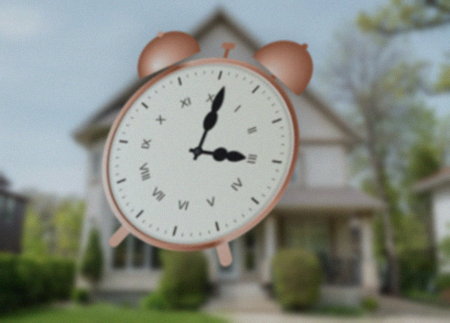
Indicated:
h=3 m=1
